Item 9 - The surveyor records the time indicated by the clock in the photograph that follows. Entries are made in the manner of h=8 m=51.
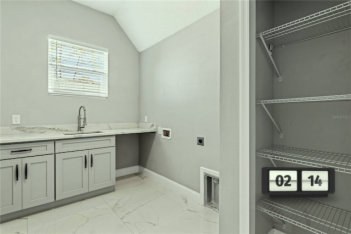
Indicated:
h=2 m=14
